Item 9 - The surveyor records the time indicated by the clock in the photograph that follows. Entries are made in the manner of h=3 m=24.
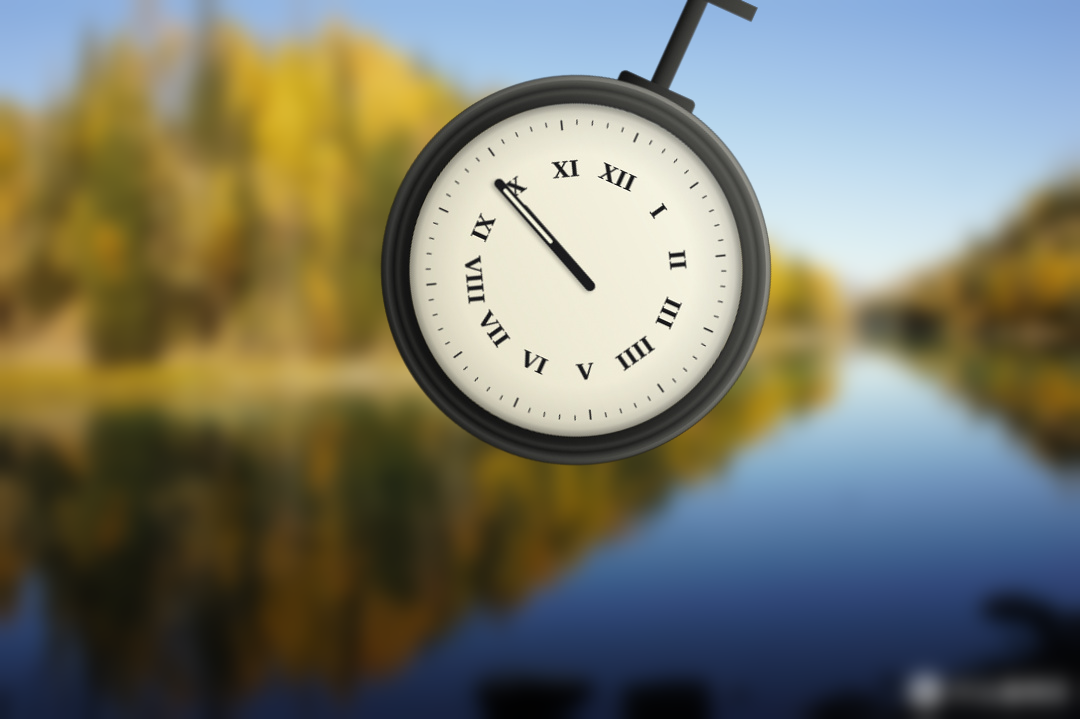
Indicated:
h=9 m=49
